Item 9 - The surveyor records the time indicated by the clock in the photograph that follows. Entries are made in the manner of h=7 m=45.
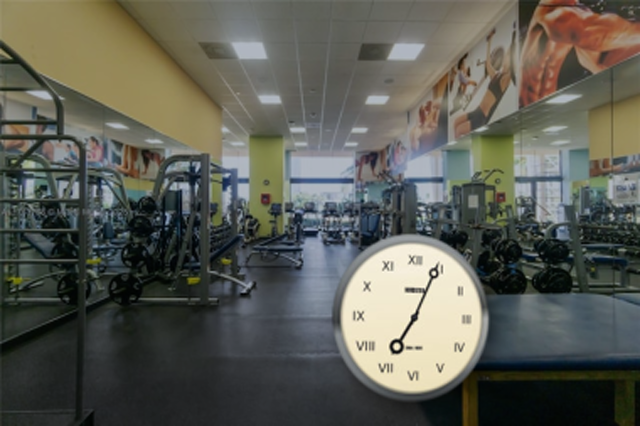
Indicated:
h=7 m=4
